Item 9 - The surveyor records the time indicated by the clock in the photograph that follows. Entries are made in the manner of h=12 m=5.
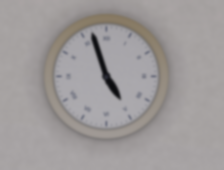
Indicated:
h=4 m=57
